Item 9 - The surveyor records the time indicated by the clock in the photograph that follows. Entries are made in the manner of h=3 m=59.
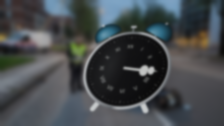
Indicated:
h=3 m=16
